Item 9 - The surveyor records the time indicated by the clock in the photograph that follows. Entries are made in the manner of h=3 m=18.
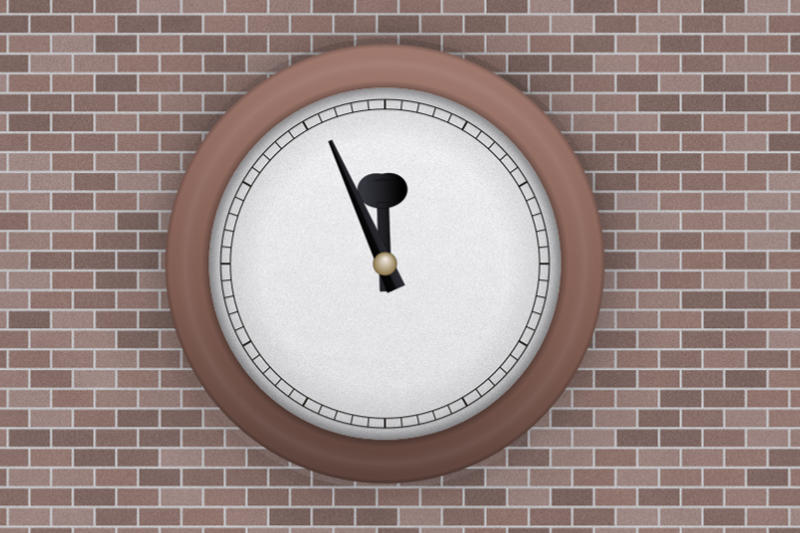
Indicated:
h=11 m=56
